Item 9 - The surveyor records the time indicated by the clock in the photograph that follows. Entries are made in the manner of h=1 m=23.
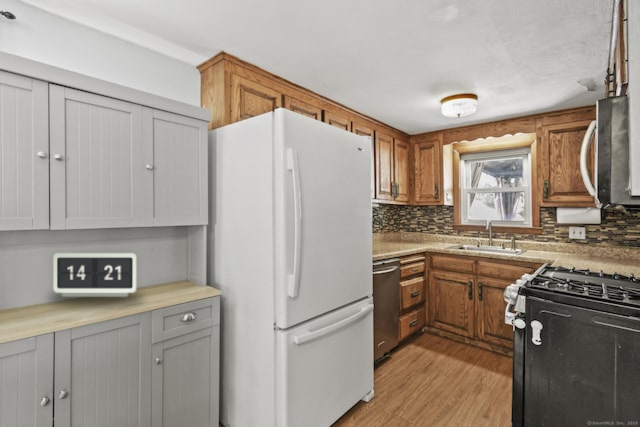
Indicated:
h=14 m=21
